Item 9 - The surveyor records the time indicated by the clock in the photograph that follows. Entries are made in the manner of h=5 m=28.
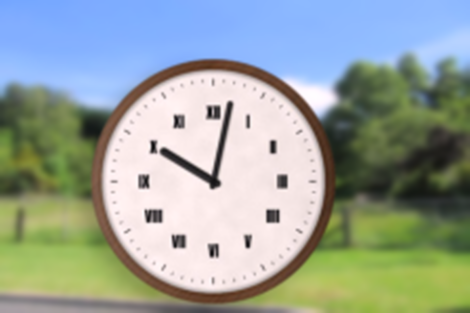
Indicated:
h=10 m=2
